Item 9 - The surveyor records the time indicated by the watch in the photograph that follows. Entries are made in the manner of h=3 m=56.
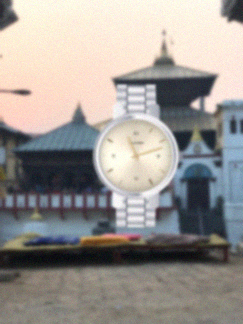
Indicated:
h=11 m=12
